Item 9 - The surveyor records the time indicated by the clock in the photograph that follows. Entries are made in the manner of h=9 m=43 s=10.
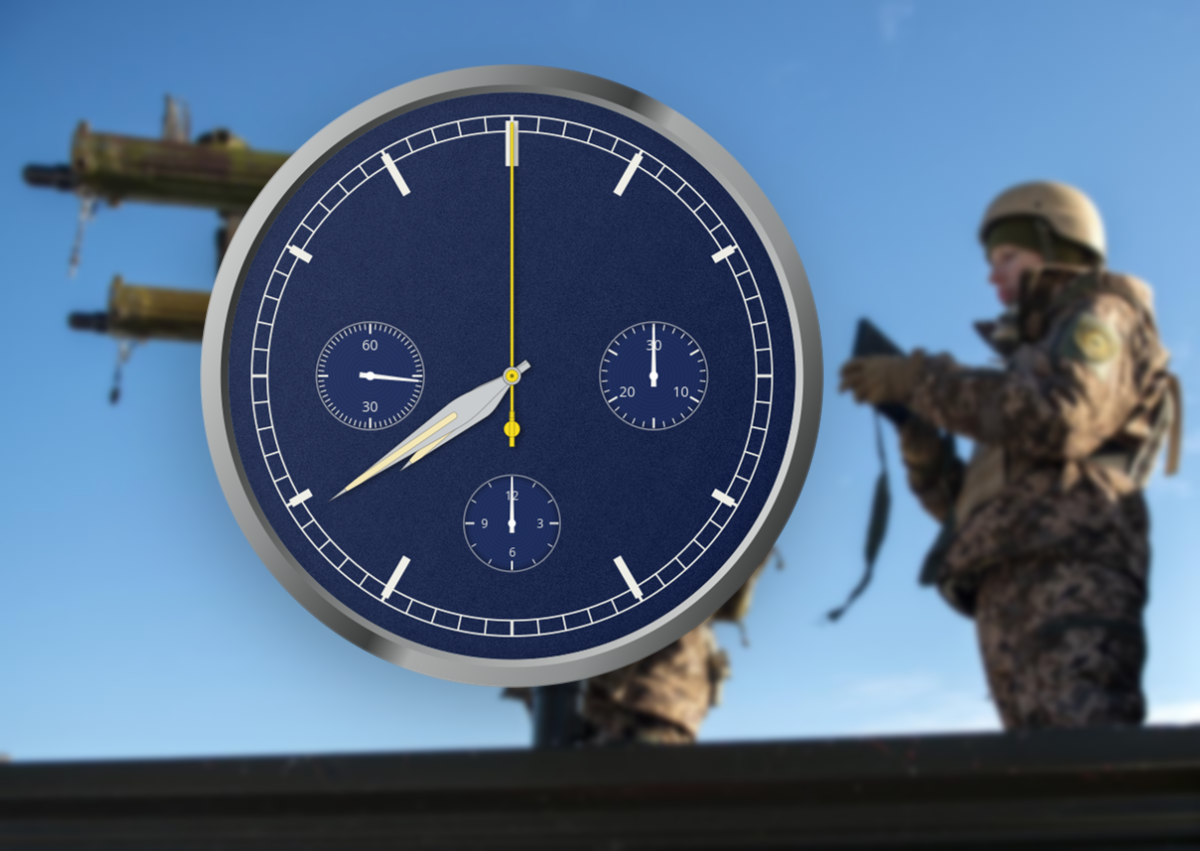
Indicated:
h=7 m=39 s=16
